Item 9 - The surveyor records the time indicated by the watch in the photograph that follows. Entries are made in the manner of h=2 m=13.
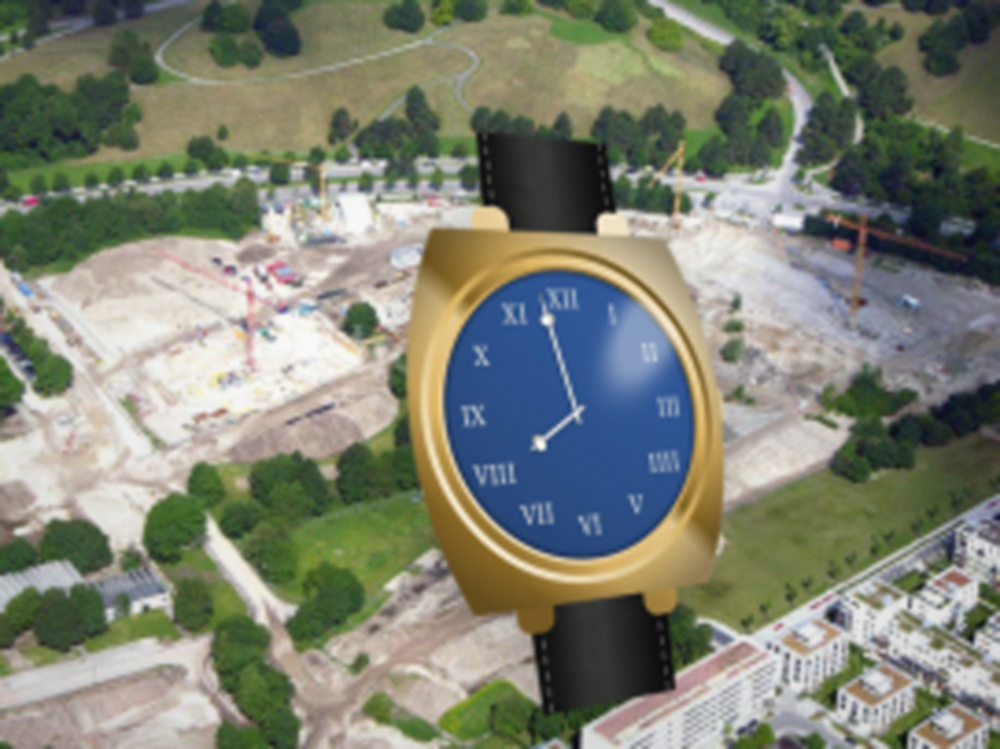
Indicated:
h=7 m=58
